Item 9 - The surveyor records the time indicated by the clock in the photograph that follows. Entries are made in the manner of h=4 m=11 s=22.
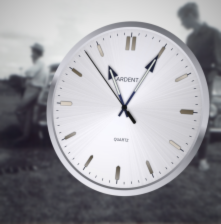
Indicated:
h=11 m=4 s=53
